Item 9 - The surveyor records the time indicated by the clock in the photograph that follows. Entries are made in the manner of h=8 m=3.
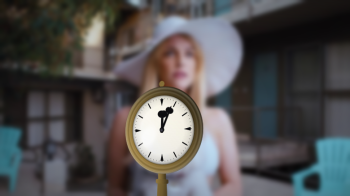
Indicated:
h=12 m=4
